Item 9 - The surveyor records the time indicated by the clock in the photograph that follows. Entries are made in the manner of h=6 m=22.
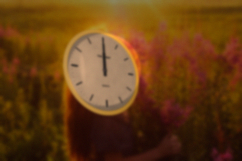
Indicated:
h=12 m=0
